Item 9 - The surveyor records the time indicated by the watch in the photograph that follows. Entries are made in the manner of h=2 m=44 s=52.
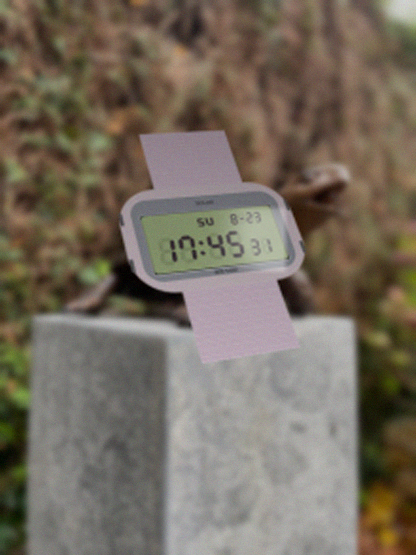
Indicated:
h=17 m=45 s=31
